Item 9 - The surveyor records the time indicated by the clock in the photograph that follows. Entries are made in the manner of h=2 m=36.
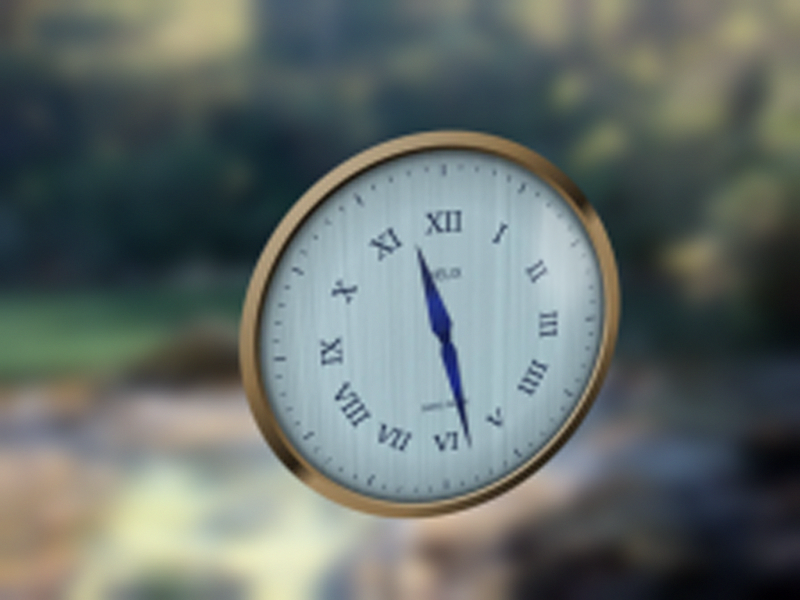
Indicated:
h=11 m=28
